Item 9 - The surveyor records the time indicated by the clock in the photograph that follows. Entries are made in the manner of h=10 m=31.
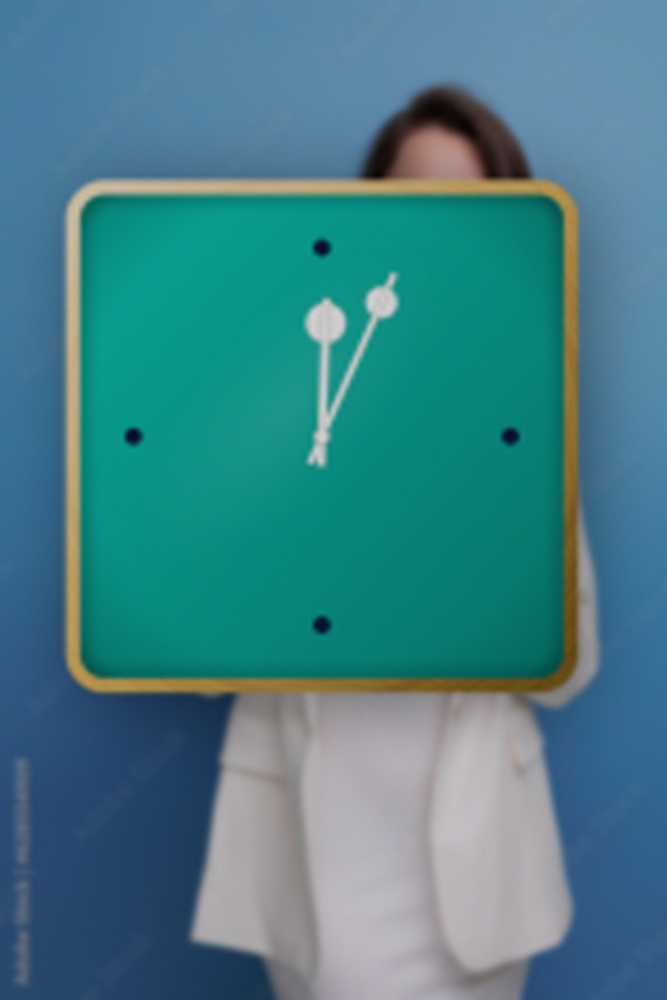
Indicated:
h=12 m=4
